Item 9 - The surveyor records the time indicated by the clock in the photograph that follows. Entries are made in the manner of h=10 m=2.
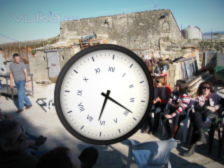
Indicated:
h=6 m=19
